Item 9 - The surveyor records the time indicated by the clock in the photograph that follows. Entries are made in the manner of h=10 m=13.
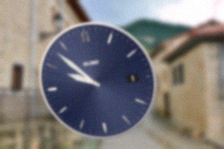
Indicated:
h=9 m=53
